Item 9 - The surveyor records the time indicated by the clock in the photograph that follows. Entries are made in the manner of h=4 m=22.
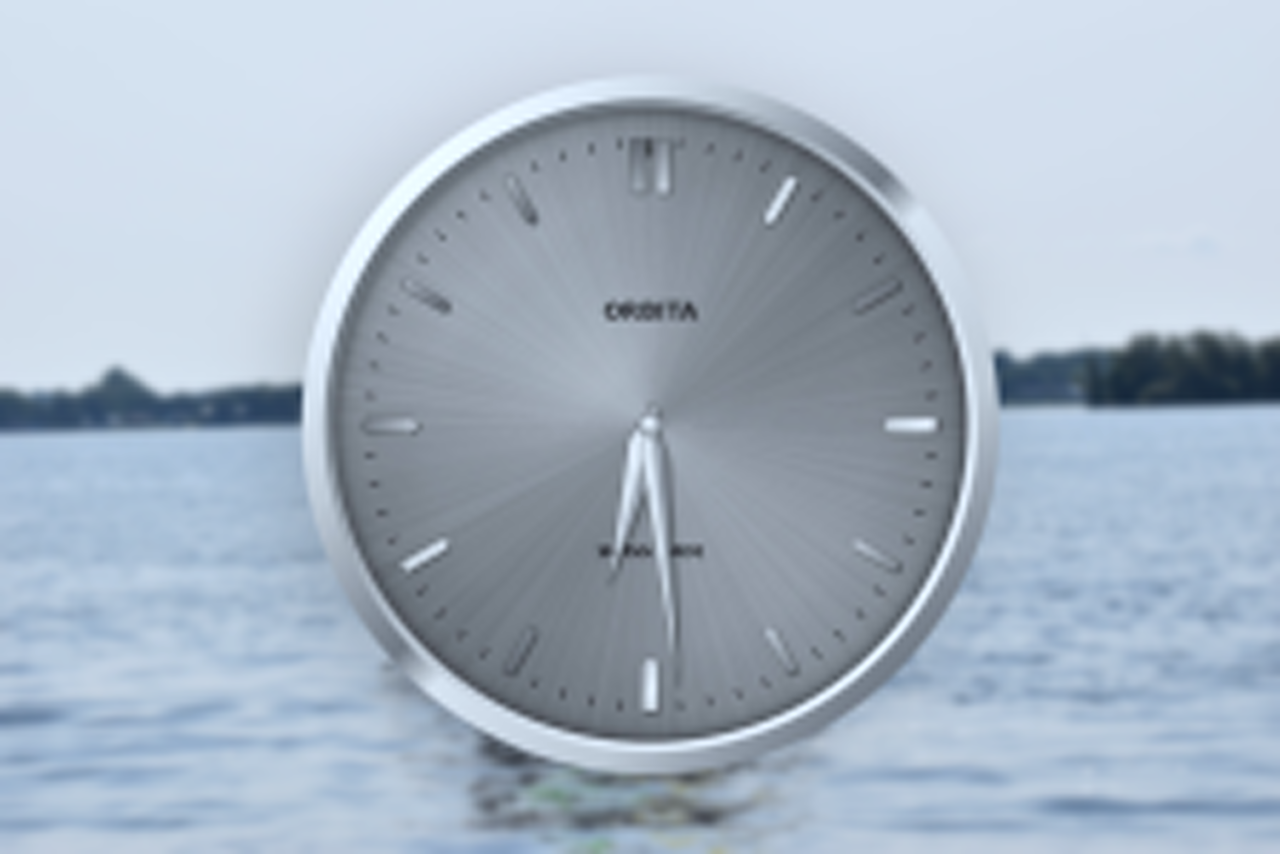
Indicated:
h=6 m=29
